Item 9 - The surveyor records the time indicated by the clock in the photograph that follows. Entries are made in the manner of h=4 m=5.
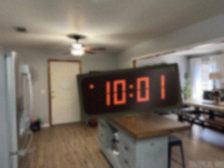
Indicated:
h=10 m=1
